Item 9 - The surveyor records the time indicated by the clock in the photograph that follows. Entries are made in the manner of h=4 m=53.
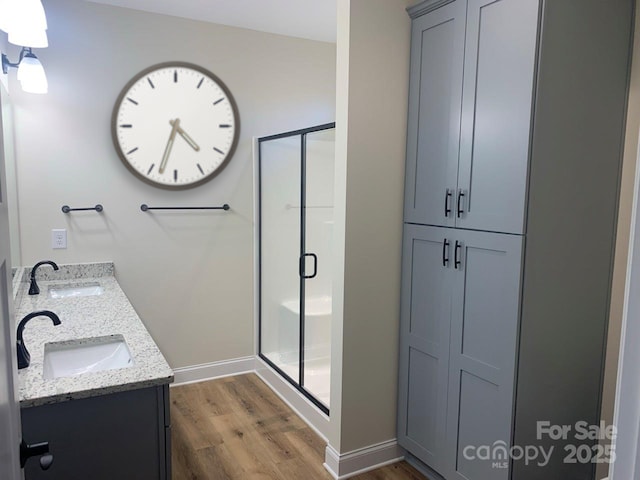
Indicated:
h=4 m=33
